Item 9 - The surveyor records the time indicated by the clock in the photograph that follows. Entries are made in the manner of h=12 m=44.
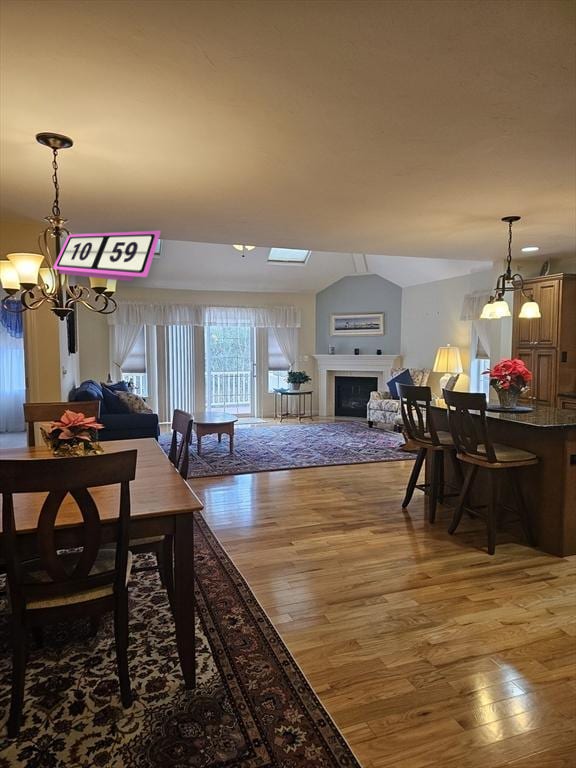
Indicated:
h=10 m=59
